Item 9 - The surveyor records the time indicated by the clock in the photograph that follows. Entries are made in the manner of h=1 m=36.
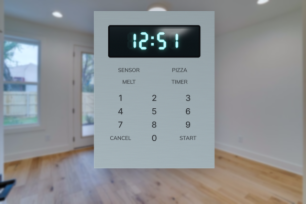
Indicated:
h=12 m=51
